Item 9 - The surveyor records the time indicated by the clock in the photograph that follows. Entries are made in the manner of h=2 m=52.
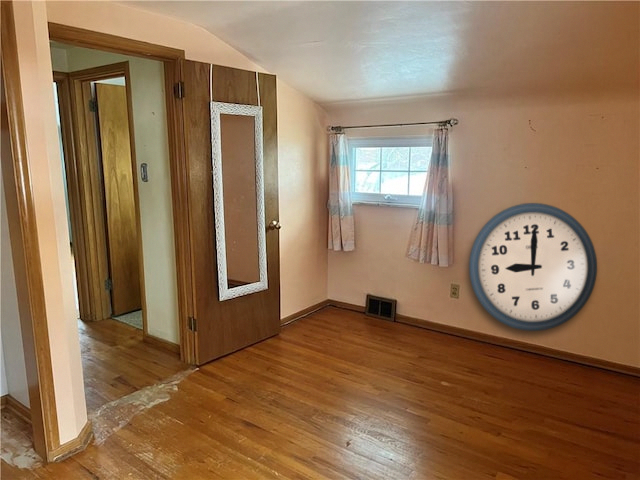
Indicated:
h=9 m=1
